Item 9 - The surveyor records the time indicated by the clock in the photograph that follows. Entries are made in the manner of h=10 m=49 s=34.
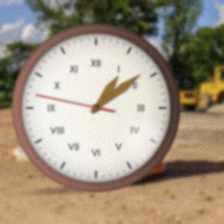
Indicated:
h=1 m=8 s=47
